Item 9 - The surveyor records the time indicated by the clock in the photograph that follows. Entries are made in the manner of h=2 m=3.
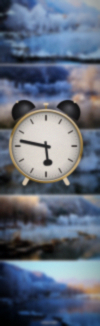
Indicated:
h=5 m=47
